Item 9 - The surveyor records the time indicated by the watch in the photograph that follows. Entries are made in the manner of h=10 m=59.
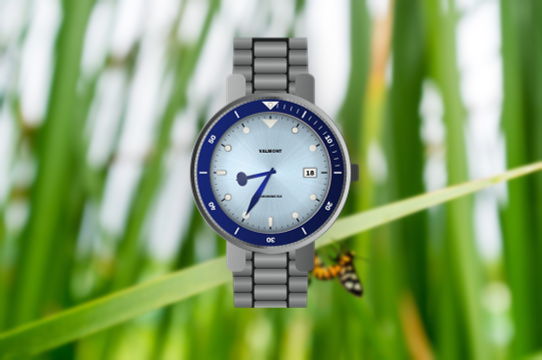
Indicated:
h=8 m=35
